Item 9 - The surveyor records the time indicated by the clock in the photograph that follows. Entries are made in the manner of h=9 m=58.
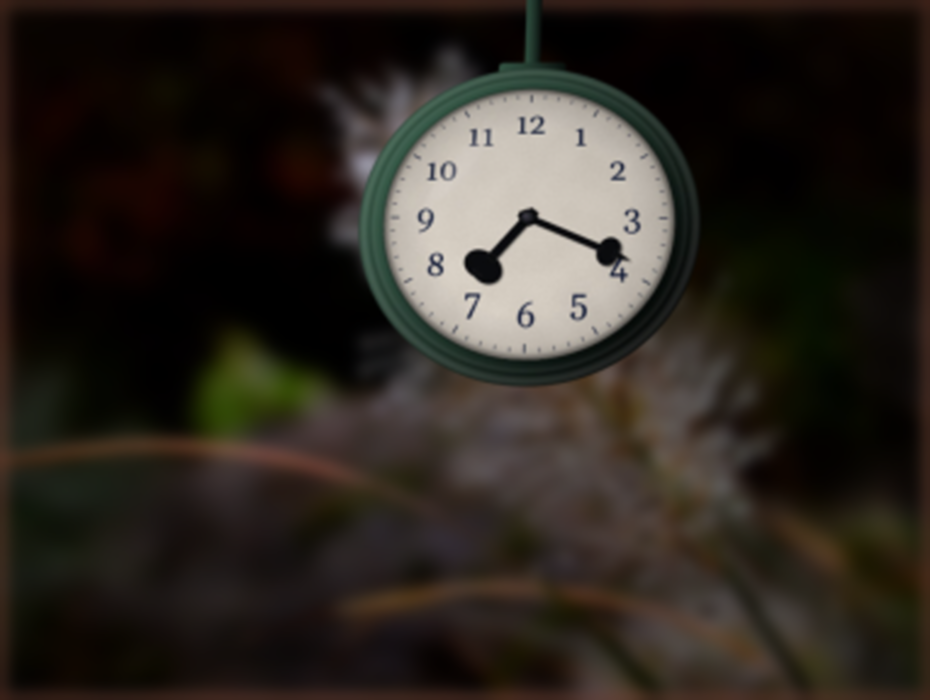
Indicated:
h=7 m=19
